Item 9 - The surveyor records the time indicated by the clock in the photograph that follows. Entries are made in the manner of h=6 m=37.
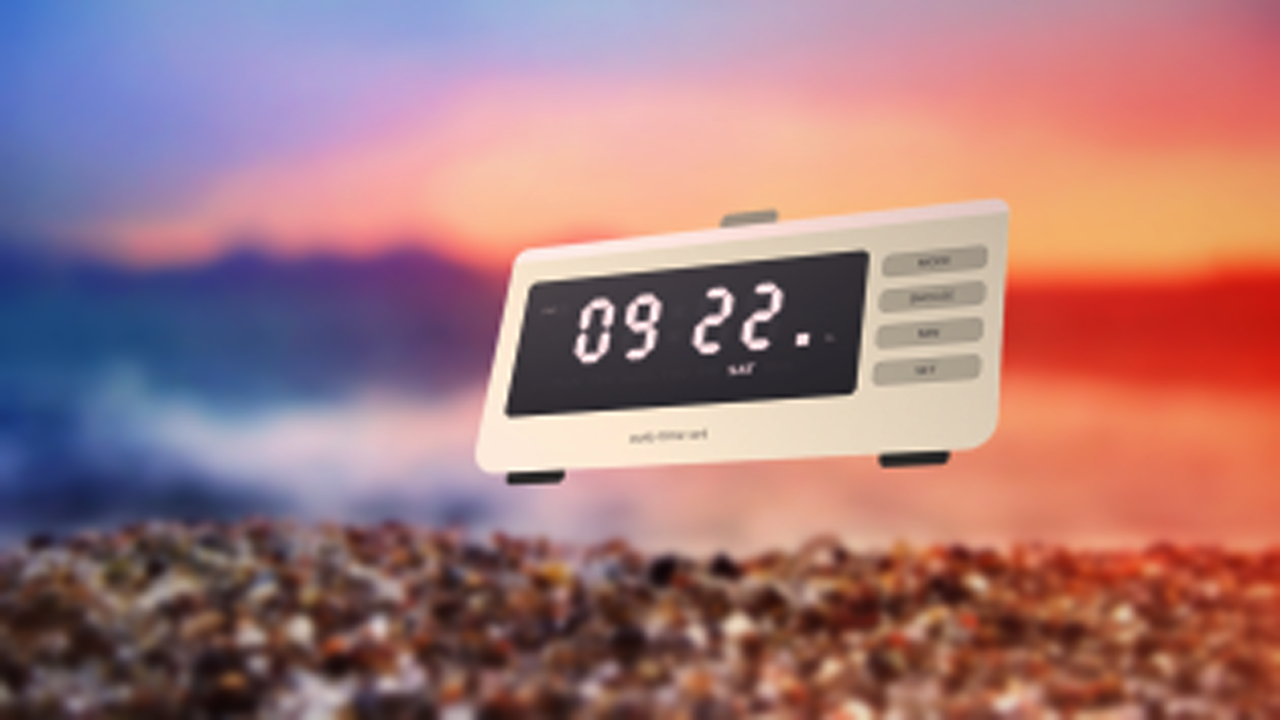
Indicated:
h=9 m=22
